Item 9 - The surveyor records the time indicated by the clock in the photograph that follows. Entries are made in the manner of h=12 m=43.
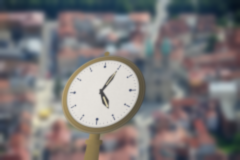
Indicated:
h=5 m=5
